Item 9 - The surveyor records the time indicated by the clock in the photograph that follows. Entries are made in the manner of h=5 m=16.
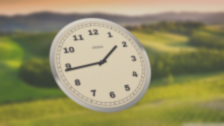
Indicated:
h=1 m=44
